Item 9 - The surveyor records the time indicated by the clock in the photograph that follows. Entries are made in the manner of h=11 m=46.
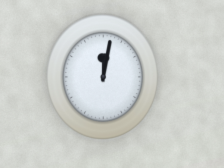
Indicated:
h=12 m=2
